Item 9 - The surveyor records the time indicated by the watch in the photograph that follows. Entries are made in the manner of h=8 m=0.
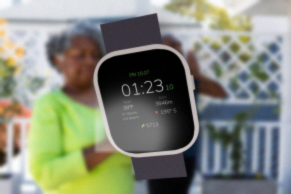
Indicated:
h=1 m=23
